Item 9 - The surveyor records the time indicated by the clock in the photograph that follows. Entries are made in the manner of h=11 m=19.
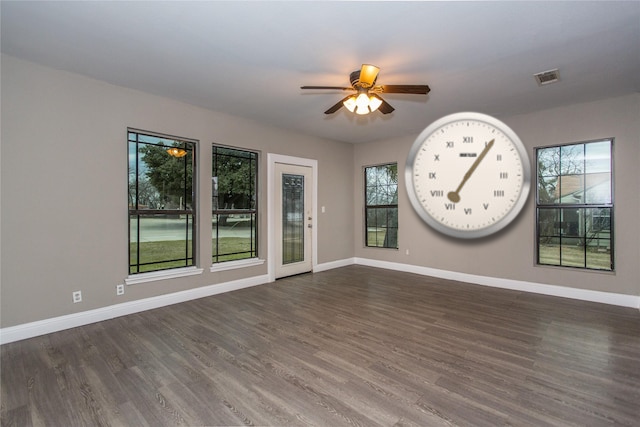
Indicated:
h=7 m=6
